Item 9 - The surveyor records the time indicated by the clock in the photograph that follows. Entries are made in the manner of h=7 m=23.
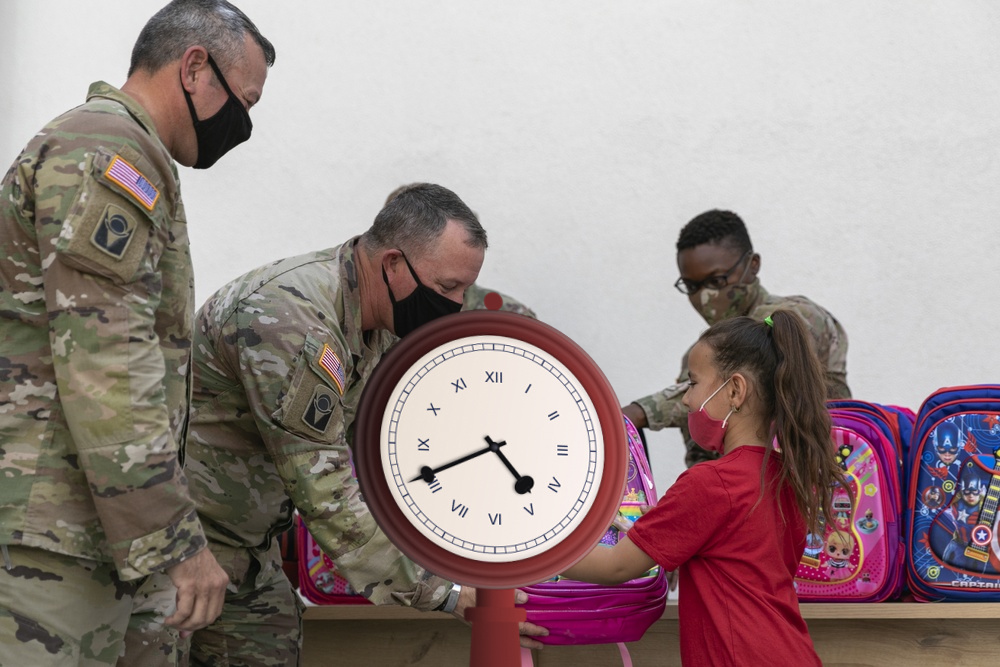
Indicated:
h=4 m=41
